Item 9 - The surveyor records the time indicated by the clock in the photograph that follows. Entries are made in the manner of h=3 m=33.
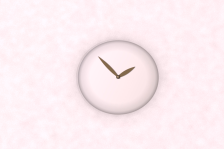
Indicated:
h=1 m=53
